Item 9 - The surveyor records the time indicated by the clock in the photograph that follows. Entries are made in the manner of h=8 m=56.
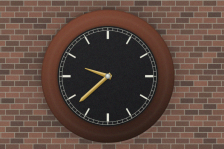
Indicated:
h=9 m=38
